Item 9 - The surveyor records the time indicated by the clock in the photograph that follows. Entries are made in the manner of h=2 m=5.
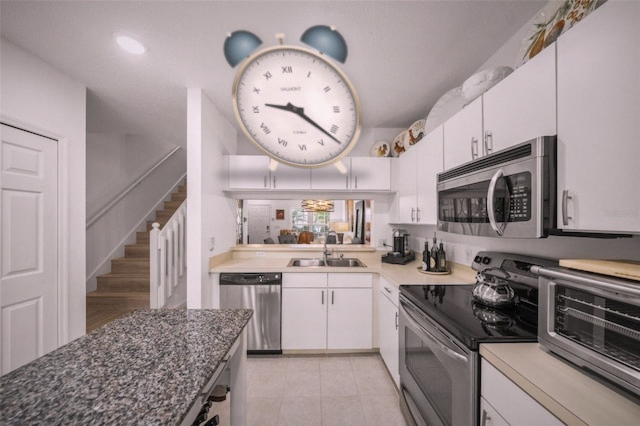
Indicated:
h=9 m=22
